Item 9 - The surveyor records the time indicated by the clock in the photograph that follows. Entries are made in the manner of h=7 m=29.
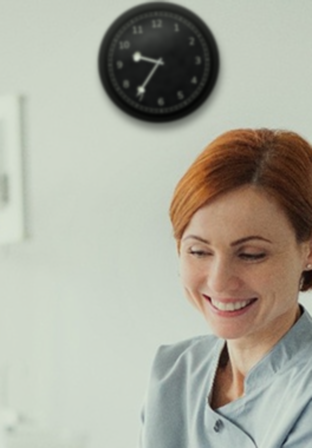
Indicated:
h=9 m=36
